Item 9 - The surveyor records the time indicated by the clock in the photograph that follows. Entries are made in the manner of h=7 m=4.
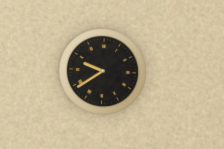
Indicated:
h=9 m=39
